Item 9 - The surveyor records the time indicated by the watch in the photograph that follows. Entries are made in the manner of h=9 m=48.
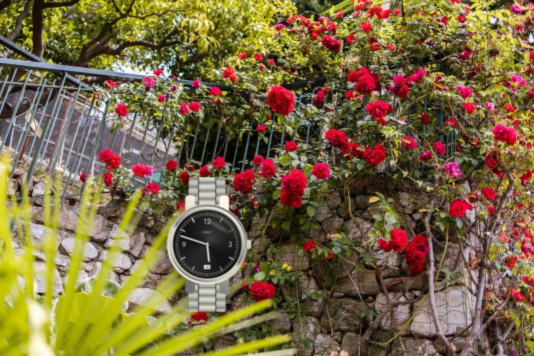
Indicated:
h=5 m=48
